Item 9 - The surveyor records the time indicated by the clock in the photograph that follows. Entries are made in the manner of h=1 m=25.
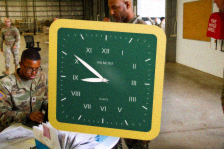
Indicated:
h=8 m=51
